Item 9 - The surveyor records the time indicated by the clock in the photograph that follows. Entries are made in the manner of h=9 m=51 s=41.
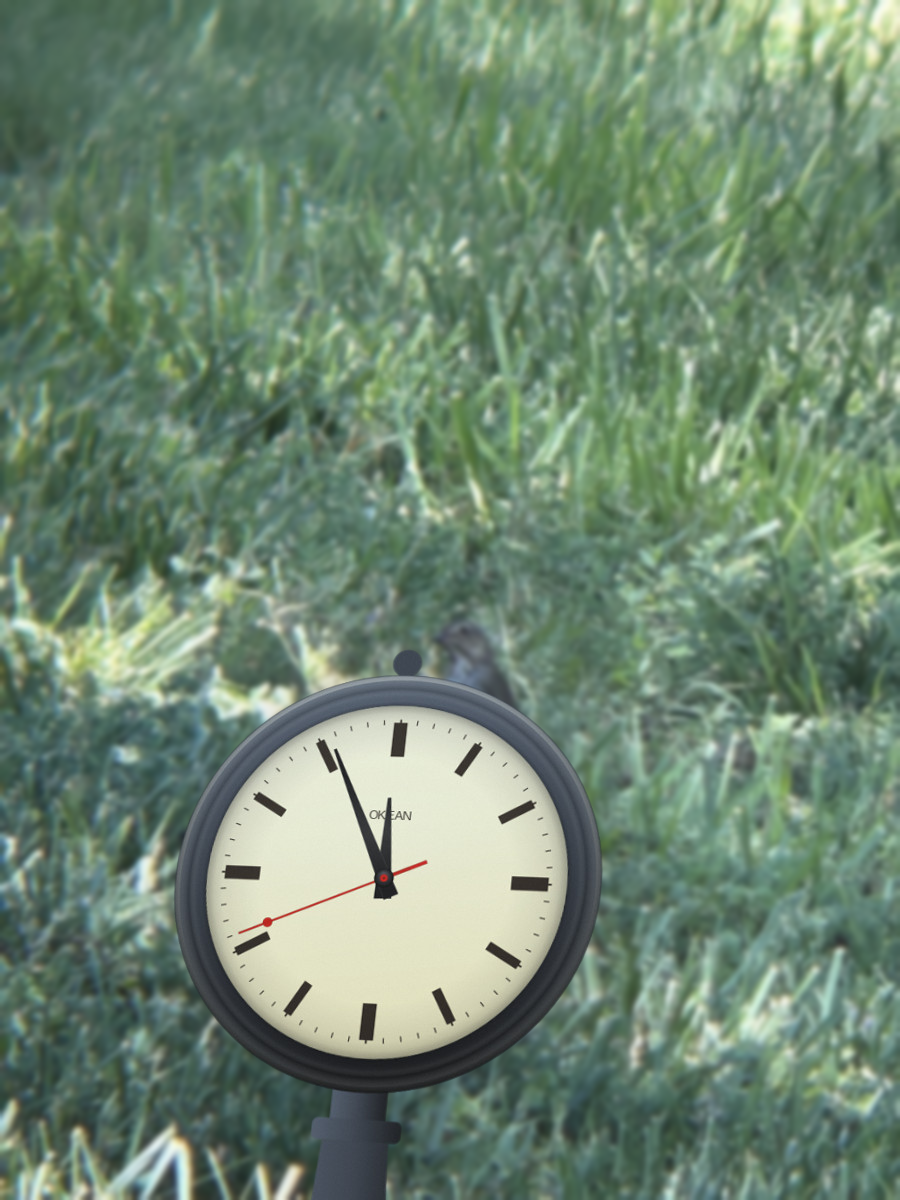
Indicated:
h=11 m=55 s=41
